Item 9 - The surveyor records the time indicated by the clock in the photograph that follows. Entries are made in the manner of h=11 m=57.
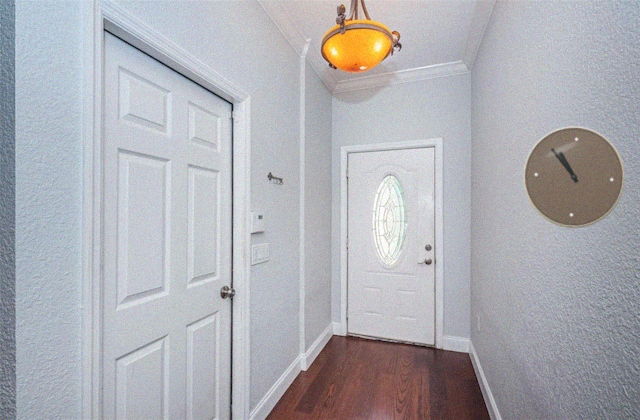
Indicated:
h=10 m=53
